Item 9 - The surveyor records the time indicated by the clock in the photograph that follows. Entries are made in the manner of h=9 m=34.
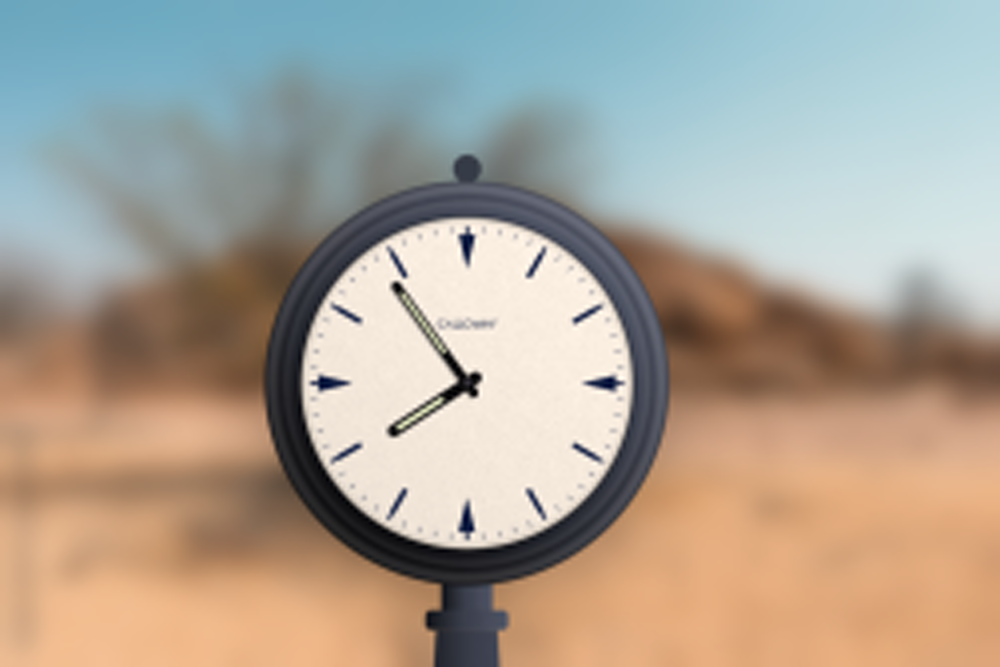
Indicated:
h=7 m=54
